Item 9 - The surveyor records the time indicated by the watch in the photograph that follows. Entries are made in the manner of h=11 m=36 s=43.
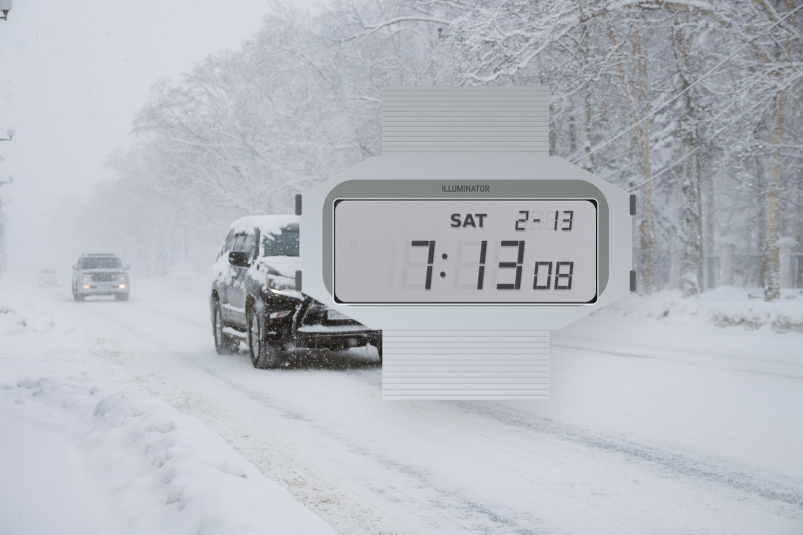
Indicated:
h=7 m=13 s=8
